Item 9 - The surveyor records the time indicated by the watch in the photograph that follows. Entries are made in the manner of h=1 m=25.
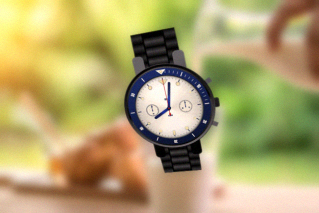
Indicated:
h=8 m=2
